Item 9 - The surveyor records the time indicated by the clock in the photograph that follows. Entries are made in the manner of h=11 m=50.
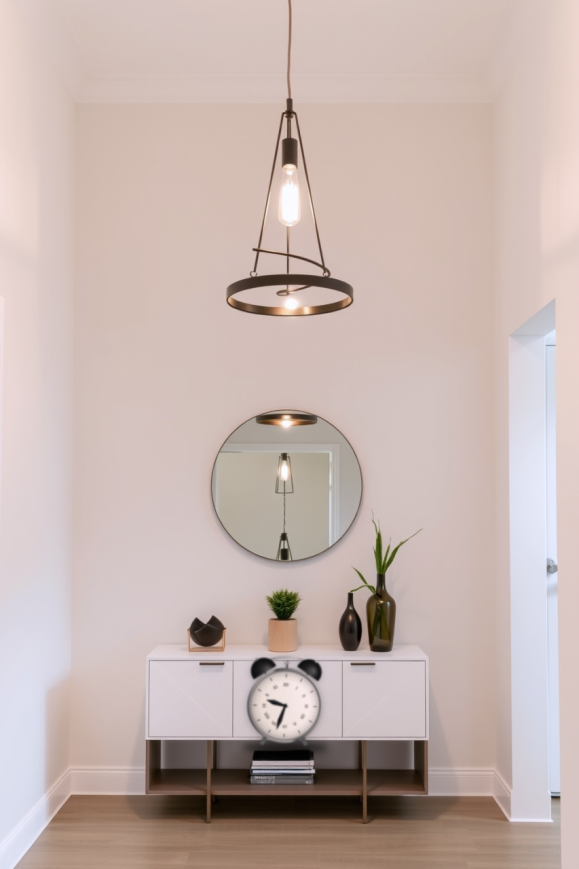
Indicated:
h=9 m=33
